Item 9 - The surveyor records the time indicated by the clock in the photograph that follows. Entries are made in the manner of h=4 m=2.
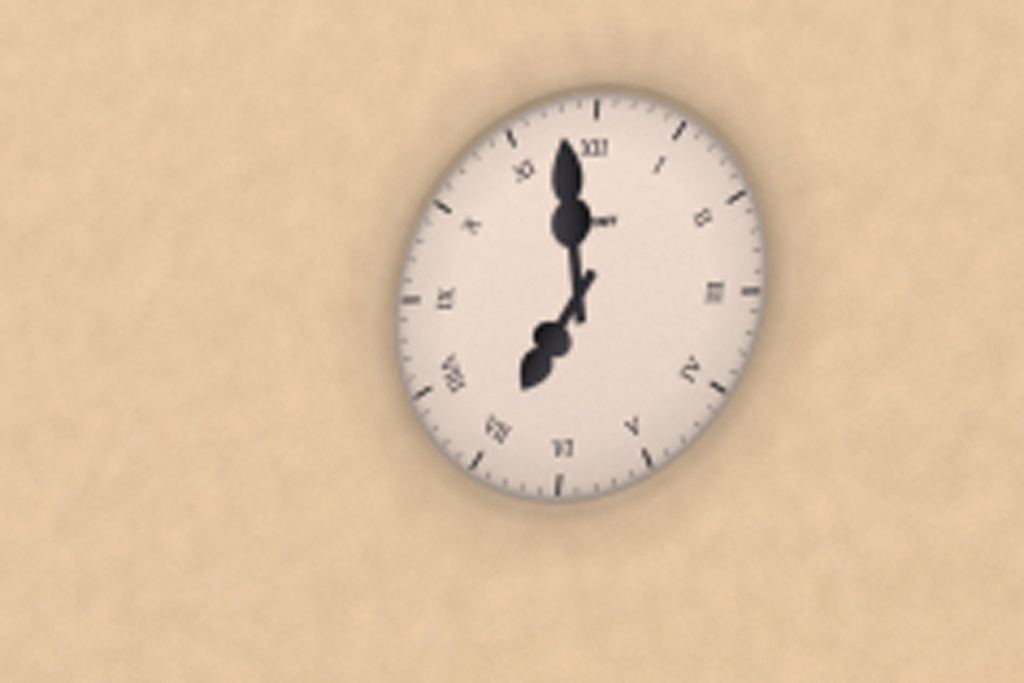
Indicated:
h=6 m=58
